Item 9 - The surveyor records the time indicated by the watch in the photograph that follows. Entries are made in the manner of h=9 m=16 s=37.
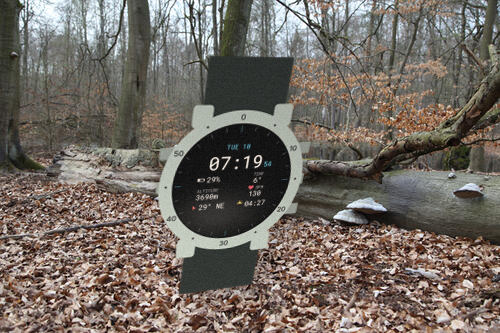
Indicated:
h=7 m=19 s=54
